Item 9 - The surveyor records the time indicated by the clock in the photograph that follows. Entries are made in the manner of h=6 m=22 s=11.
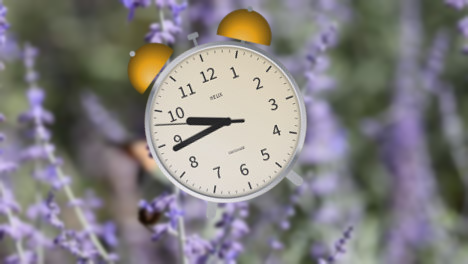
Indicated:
h=9 m=43 s=48
